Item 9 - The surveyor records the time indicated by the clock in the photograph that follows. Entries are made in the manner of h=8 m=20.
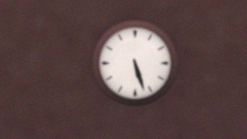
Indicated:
h=5 m=27
